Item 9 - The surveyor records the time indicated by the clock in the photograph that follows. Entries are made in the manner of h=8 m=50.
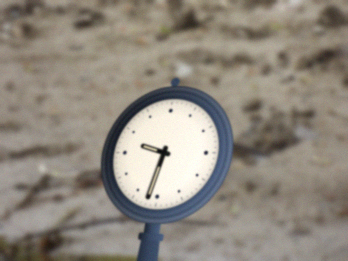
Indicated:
h=9 m=32
